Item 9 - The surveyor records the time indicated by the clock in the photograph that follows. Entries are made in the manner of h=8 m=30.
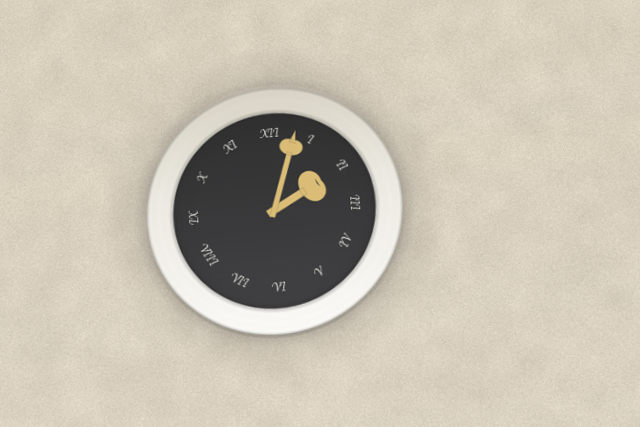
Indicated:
h=2 m=3
